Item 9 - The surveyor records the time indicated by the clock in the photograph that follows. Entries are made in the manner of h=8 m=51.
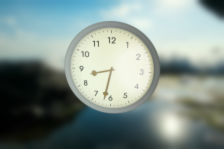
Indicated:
h=8 m=32
